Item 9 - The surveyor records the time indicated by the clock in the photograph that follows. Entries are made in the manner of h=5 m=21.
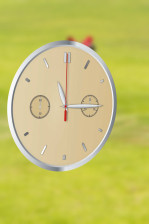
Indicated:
h=11 m=15
